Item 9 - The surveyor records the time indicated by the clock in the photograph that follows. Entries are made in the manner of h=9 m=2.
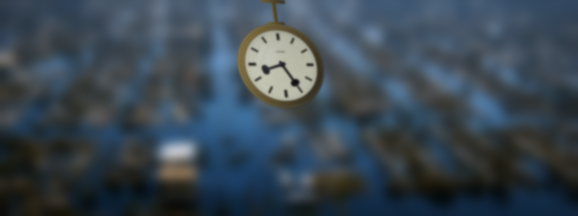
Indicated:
h=8 m=25
